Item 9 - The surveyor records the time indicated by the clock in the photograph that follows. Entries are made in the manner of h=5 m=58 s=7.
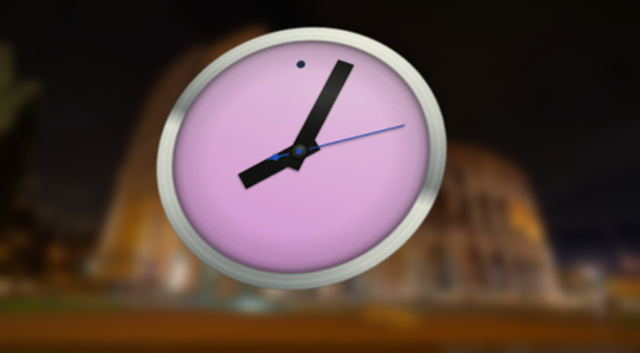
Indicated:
h=8 m=4 s=13
